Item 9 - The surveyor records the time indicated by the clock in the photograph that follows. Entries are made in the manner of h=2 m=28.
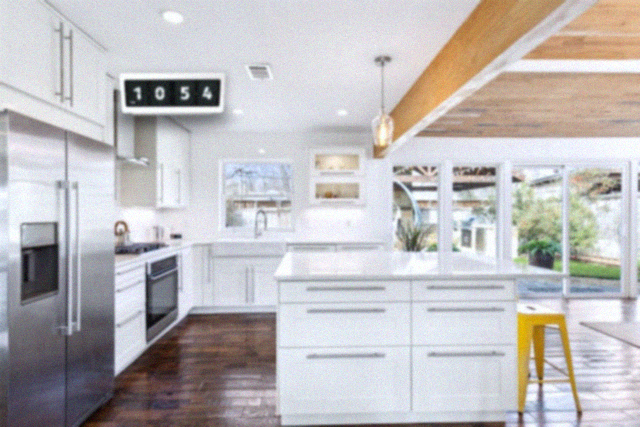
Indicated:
h=10 m=54
